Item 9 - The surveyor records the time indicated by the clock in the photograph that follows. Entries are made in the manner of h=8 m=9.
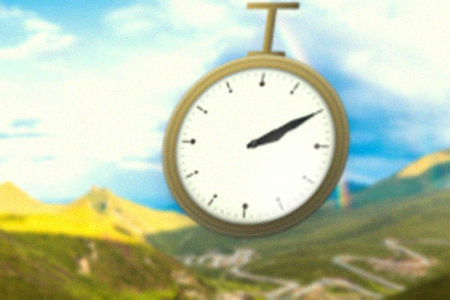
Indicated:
h=2 m=10
